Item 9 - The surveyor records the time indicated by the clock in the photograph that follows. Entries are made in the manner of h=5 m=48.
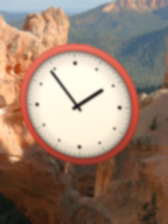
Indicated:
h=1 m=54
